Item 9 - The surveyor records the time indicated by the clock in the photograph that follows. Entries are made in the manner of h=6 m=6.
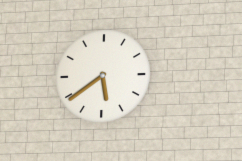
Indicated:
h=5 m=39
